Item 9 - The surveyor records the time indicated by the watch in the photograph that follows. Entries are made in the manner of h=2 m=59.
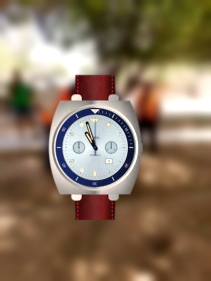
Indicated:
h=10 m=57
